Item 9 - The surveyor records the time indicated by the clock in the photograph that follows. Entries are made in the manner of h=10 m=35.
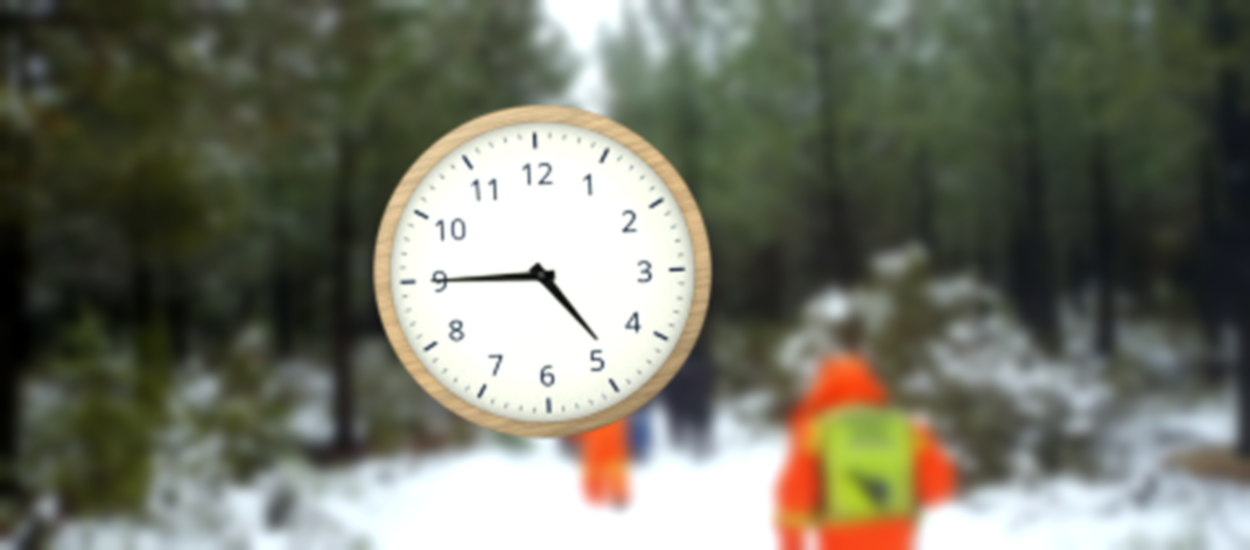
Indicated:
h=4 m=45
